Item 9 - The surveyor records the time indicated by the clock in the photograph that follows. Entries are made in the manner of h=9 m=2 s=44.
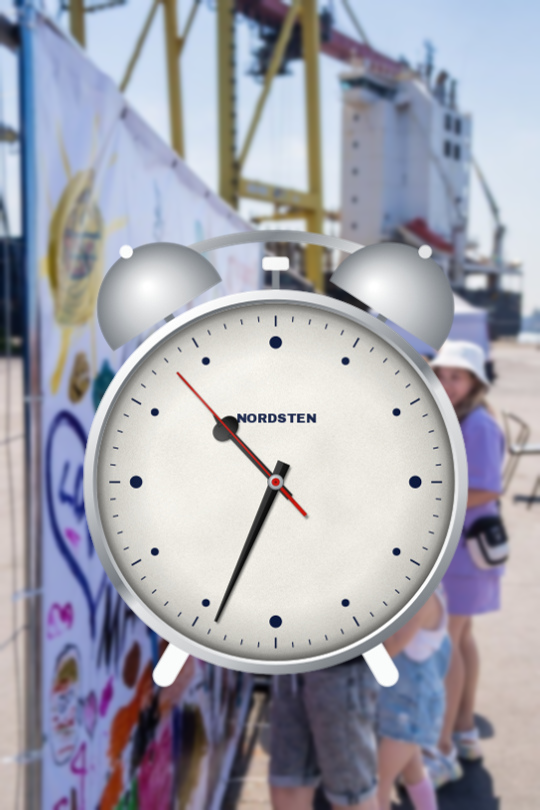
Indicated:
h=10 m=33 s=53
